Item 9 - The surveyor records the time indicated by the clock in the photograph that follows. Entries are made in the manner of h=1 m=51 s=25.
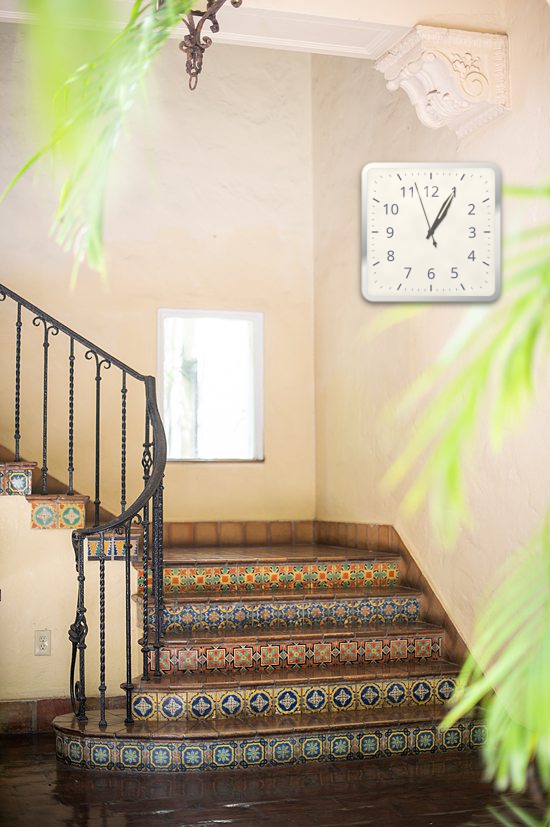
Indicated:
h=1 m=4 s=57
